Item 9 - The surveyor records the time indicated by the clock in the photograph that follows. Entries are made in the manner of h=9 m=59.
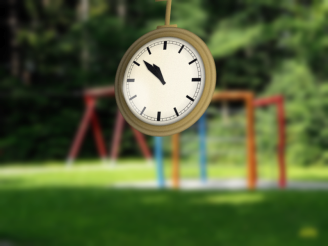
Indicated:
h=10 m=52
